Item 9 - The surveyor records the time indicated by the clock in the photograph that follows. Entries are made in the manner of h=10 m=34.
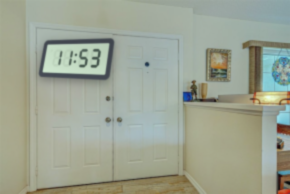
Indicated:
h=11 m=53
